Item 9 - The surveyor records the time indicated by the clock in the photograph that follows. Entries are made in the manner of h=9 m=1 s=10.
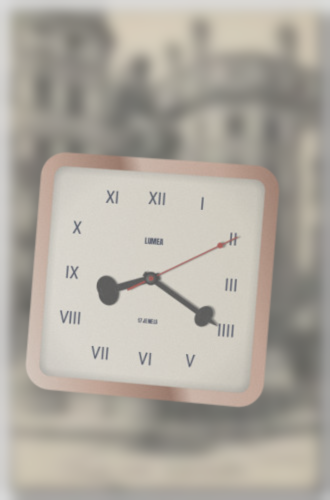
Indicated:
h=8 m=20 s=10
